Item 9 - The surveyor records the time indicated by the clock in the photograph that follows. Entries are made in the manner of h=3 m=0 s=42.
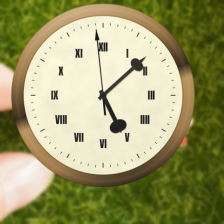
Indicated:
h=5 m=7 s=59
